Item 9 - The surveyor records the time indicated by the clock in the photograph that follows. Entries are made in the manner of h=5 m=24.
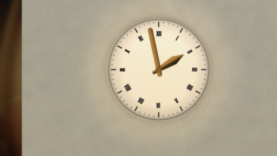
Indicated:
h=1 m=58
